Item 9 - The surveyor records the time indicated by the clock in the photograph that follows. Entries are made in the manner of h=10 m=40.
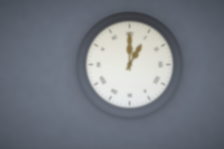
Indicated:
h=1 m=0
